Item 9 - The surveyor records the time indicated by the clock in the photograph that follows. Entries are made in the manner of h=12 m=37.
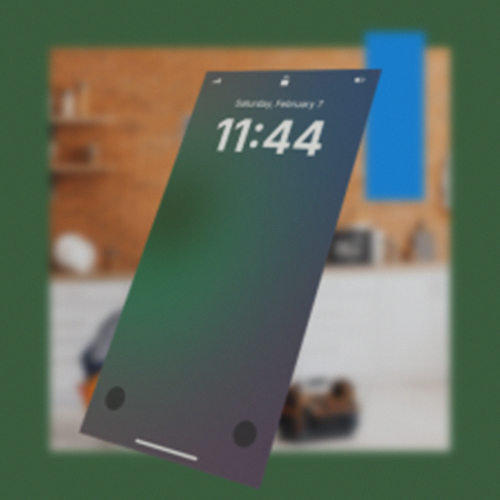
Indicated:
h=11 m=44
